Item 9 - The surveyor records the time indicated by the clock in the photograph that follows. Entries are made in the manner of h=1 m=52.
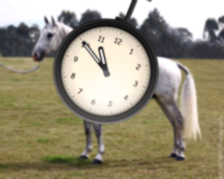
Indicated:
h=10 m=50
